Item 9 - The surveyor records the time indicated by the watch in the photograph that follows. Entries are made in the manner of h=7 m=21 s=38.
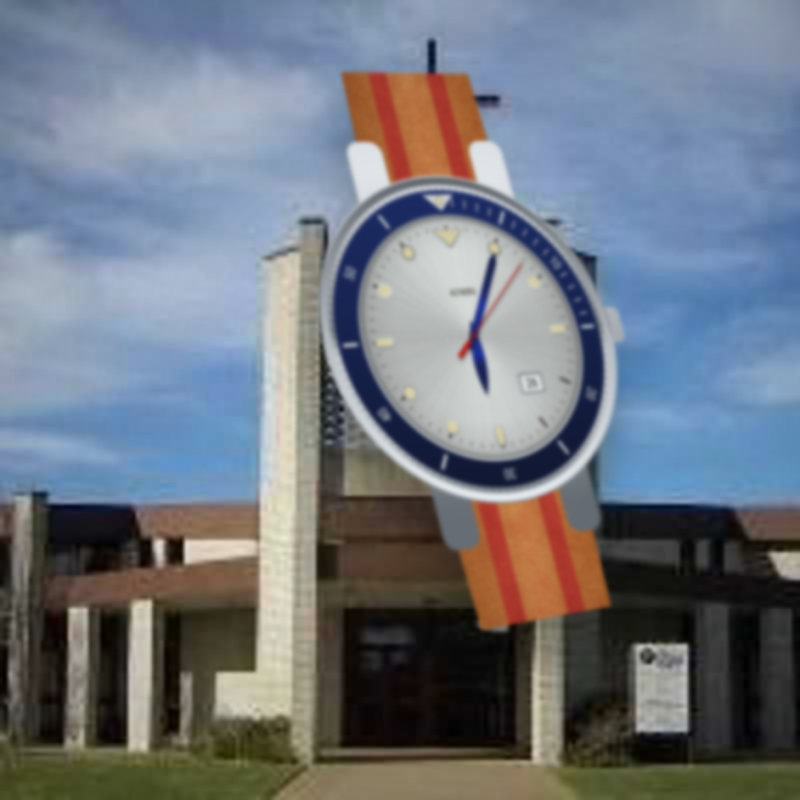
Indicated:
h=6 m=5 s=8
